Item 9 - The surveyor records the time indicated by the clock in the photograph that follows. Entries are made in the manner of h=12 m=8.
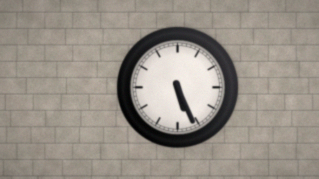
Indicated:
h=5 m=26
